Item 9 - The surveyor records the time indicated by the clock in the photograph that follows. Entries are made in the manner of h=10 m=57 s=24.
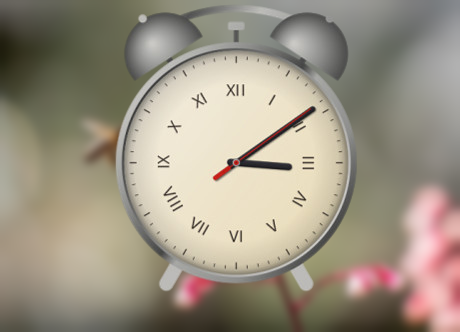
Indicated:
h=3 m=9 s=9
